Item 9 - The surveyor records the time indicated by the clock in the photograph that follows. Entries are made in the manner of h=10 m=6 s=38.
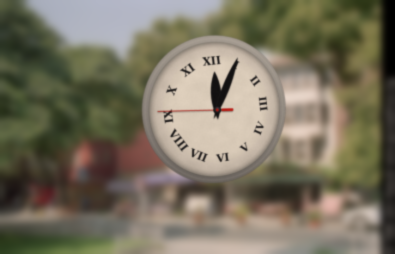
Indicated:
h=12 m=4 s=46
